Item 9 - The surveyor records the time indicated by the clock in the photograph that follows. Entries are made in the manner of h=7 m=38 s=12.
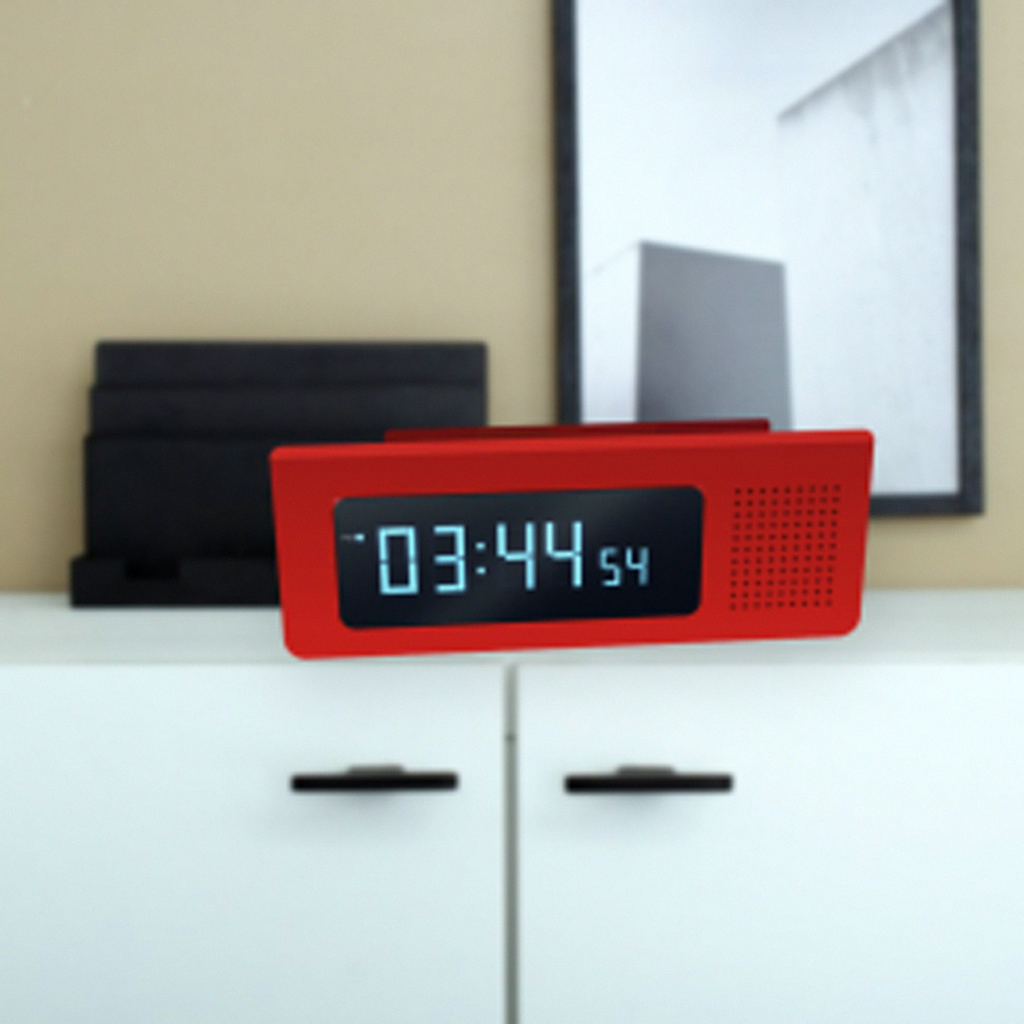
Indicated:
h=3 m=44 s=54
